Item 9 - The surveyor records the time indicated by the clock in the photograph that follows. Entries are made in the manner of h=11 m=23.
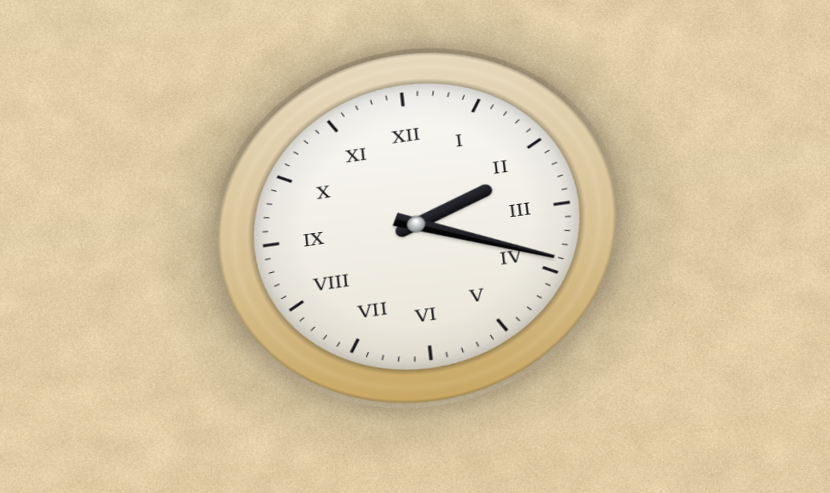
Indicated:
h=2 m=19
